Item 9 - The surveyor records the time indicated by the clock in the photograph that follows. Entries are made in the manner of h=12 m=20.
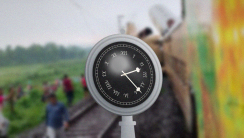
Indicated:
h=2 m=23
